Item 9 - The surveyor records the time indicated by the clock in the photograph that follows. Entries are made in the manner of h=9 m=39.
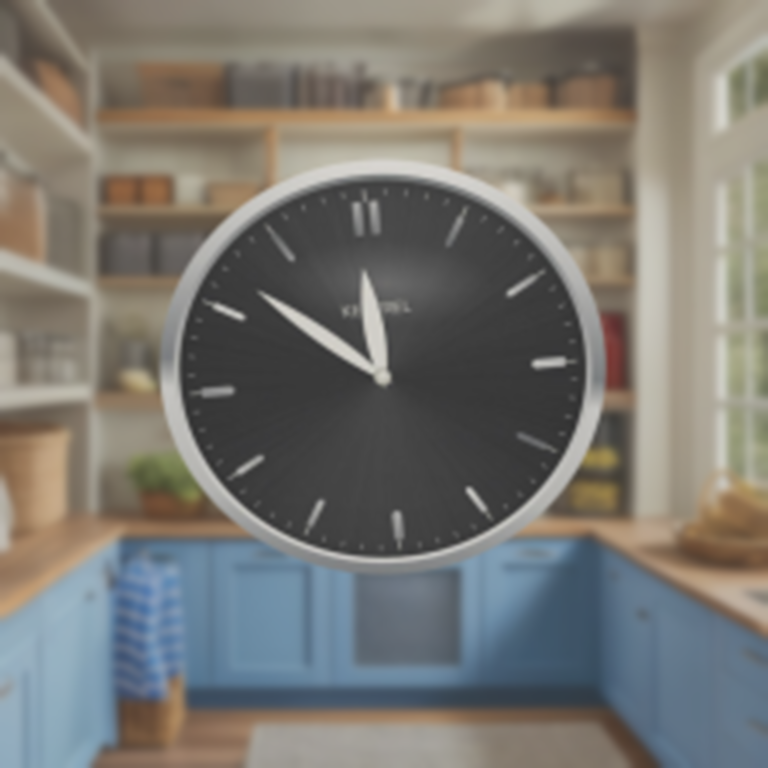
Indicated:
h=11 m=52
